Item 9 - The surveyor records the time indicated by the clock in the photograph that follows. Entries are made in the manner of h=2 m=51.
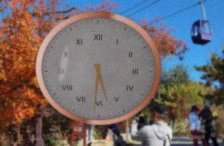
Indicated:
h=5 m=31
